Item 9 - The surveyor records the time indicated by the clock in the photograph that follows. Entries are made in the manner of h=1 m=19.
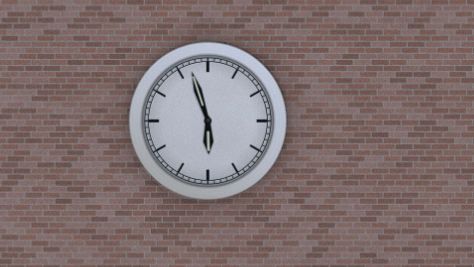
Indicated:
h=5 m=57
